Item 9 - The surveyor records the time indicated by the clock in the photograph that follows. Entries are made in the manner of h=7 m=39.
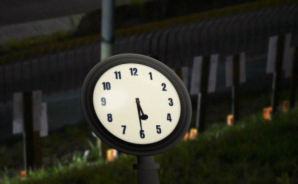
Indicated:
h=5 m=30
